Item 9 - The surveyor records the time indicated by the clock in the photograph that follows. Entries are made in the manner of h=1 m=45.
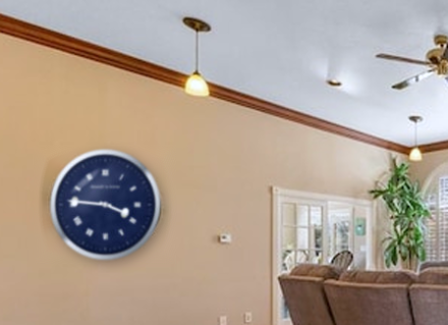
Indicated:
h=3 m=46
